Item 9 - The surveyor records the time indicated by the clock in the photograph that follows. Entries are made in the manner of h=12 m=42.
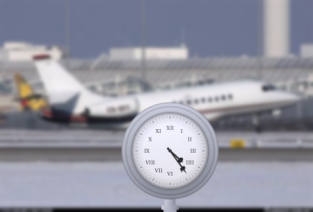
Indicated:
h=4 m=24
